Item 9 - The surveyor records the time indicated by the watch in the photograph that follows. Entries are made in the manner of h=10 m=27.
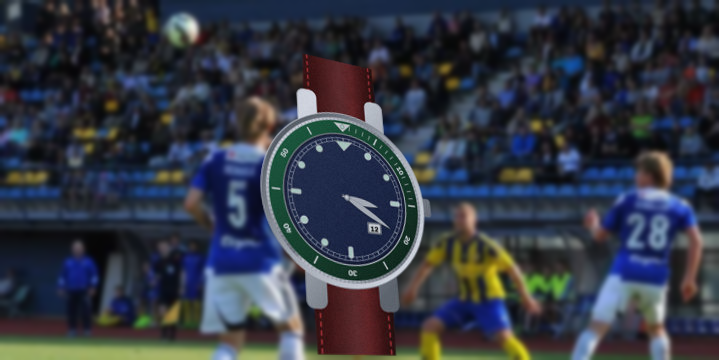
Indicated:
h=3 m=20
